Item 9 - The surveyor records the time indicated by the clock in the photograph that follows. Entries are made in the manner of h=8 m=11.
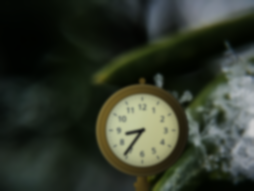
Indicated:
h=8 m=36
